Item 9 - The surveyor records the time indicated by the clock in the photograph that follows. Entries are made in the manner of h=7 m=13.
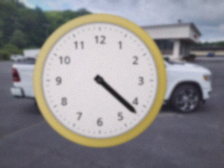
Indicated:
h=4 m=22
